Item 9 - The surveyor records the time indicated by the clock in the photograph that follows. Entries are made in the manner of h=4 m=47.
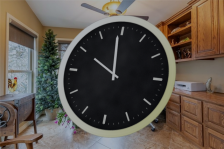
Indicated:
h=9 m=59
